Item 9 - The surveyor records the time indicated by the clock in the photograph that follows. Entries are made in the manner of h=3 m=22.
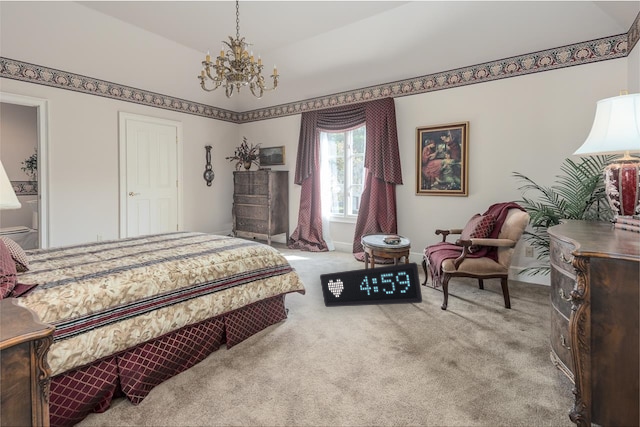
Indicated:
h=4 m=59
